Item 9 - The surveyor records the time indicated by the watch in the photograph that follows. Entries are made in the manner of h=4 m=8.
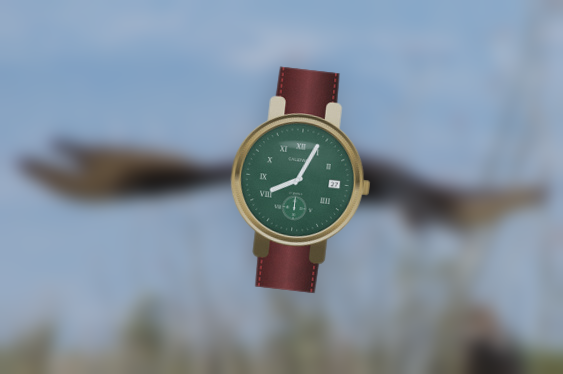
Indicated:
h=8 m=4
